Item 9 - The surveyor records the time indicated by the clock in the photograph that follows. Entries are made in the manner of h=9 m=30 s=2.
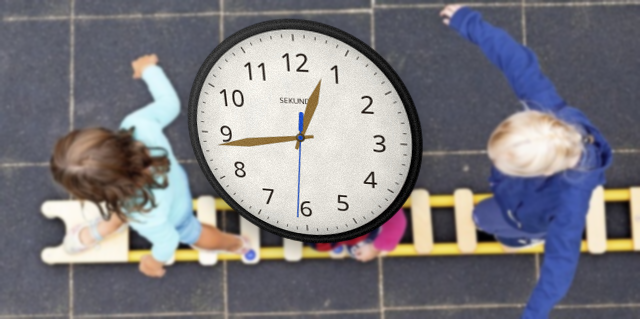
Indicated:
h=12 m=43 s=31
